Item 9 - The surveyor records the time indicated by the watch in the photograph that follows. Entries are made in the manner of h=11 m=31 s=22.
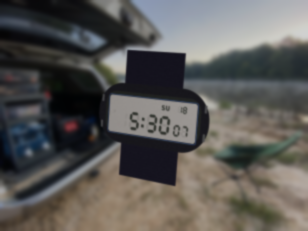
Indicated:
h=5 m=30 s=7
